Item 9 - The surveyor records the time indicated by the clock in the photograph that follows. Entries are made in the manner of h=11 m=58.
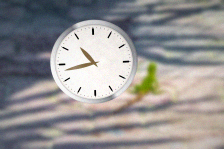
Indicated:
h=10 m=43
